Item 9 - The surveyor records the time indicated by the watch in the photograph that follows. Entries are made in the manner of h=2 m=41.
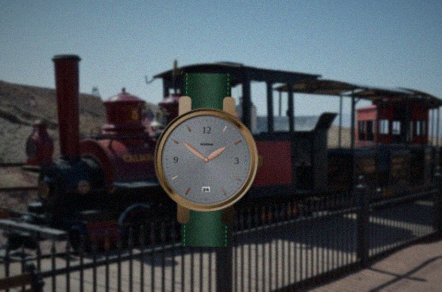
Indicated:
h=1 m=51
